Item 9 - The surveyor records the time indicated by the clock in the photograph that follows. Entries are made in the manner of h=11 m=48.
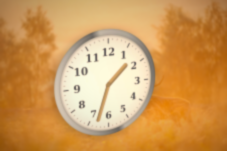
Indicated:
h=1 m=33
